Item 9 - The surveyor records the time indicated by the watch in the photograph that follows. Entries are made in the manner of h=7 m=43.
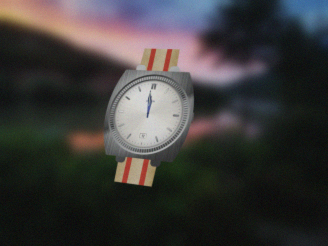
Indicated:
h=11 m=59
